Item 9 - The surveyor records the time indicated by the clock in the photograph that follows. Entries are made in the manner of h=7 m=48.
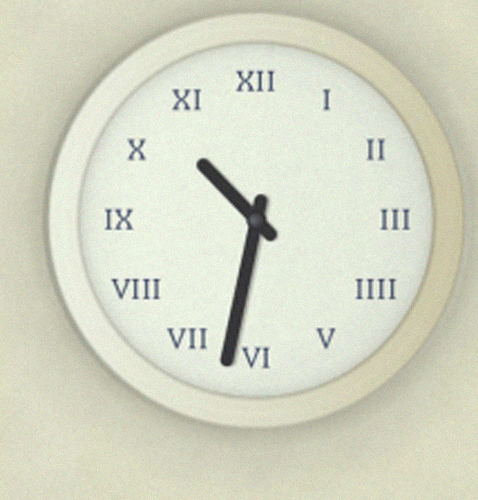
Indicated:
h=10 m=32
